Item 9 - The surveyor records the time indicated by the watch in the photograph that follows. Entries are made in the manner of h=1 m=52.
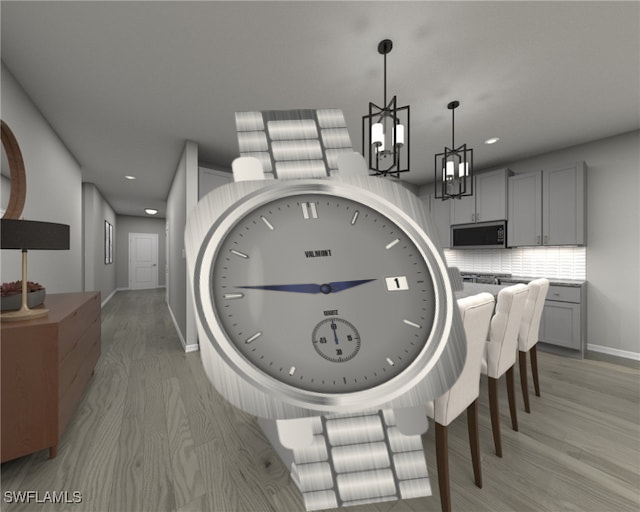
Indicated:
h=2 m=46
